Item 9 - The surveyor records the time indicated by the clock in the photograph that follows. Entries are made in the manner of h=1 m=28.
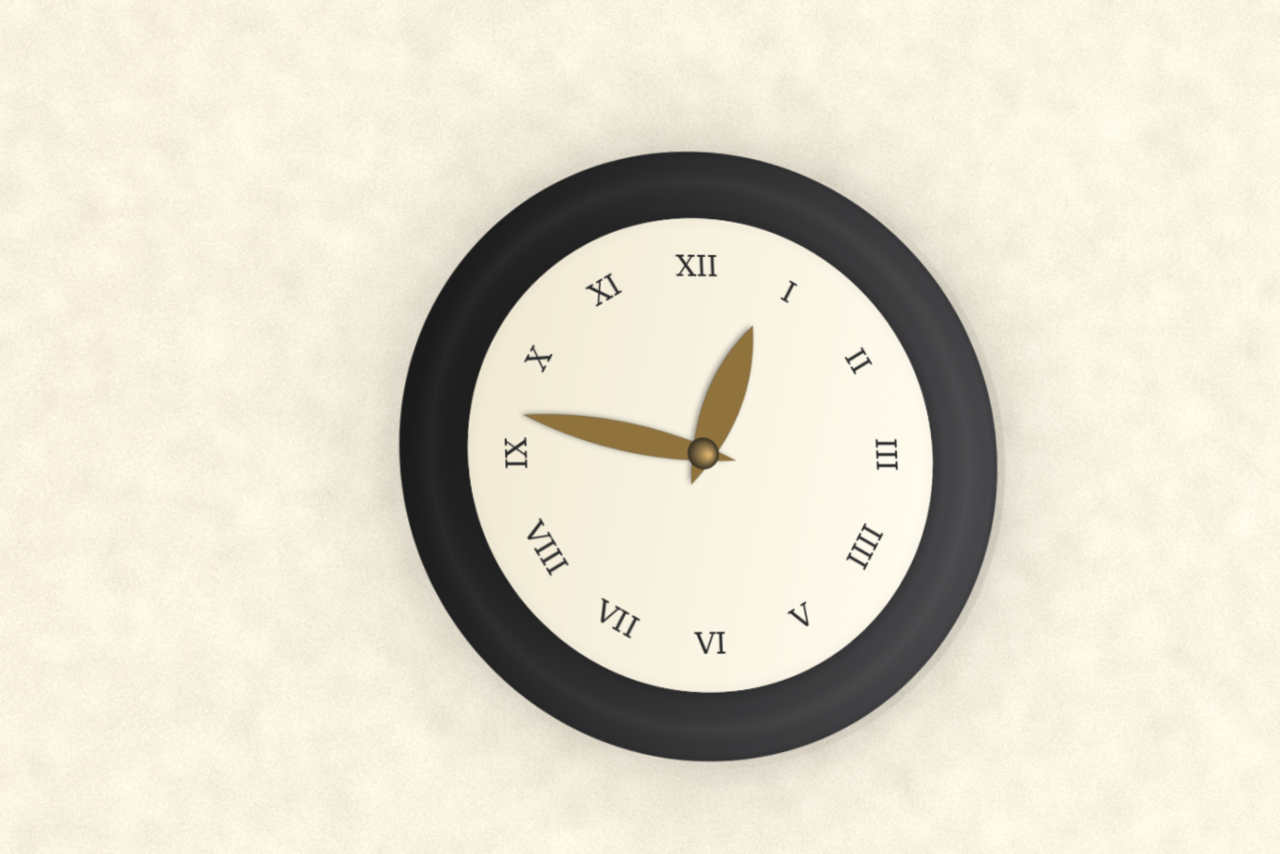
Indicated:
h=12 m=47
